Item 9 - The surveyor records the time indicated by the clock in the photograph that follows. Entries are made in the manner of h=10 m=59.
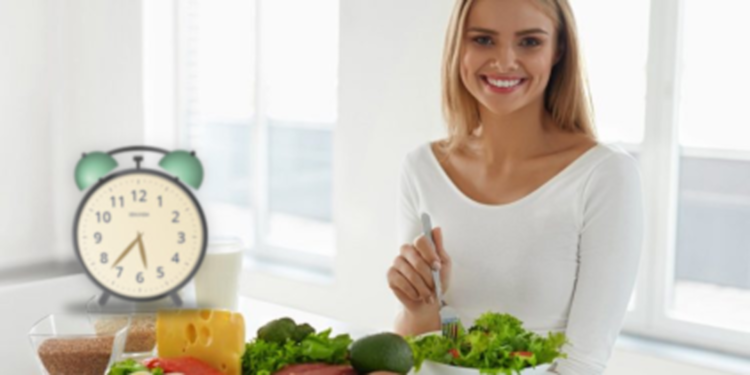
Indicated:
h=5 m=37
